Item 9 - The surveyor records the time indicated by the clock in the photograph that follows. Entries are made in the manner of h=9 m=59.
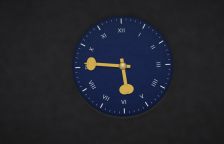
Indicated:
h=5 m=46
